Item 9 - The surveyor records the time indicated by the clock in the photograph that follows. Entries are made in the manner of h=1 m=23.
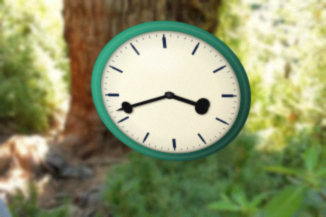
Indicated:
h=3 m=42
